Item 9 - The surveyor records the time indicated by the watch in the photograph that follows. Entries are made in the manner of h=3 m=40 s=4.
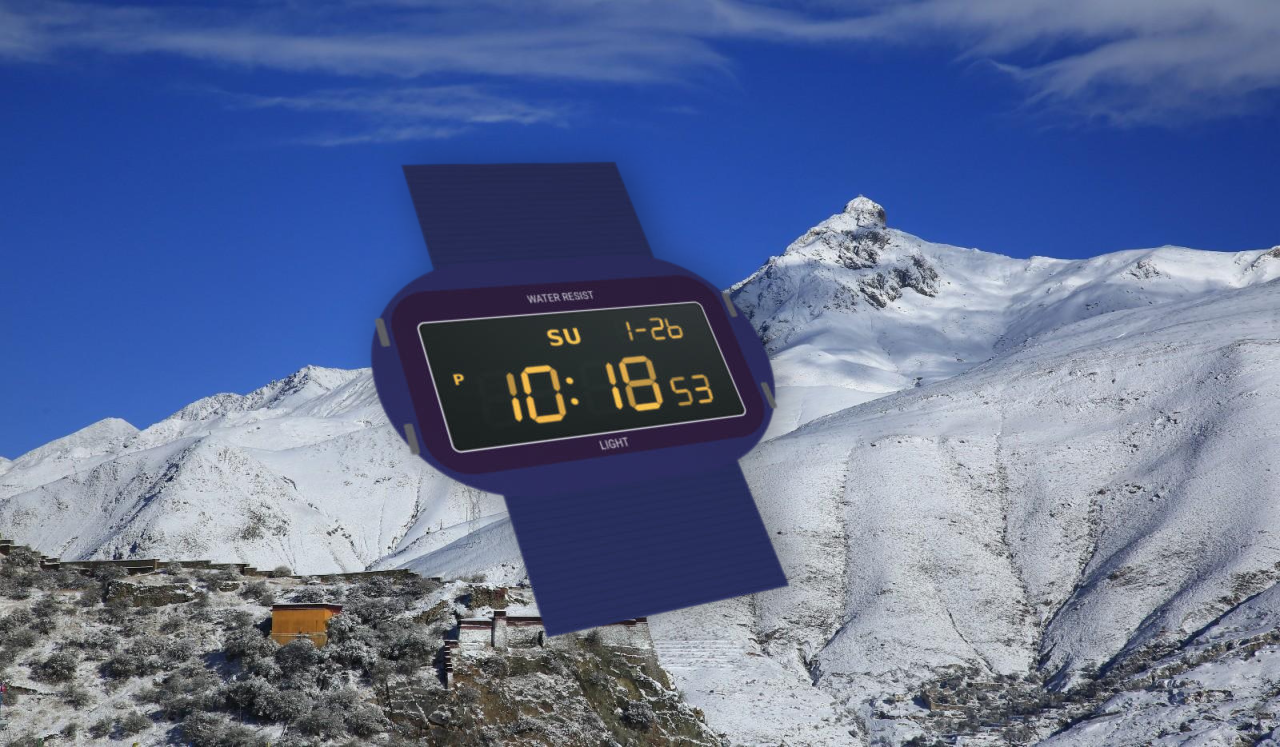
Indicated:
h=10 m=18 s=53
